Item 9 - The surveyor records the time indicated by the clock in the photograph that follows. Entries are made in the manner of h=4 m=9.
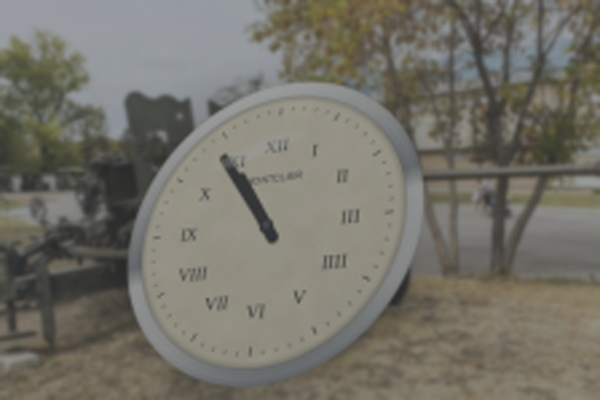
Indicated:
h=10 m=54
